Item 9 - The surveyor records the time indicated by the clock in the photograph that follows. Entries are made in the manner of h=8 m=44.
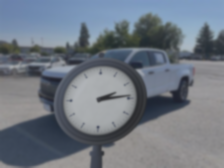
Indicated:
h=2 m=14
